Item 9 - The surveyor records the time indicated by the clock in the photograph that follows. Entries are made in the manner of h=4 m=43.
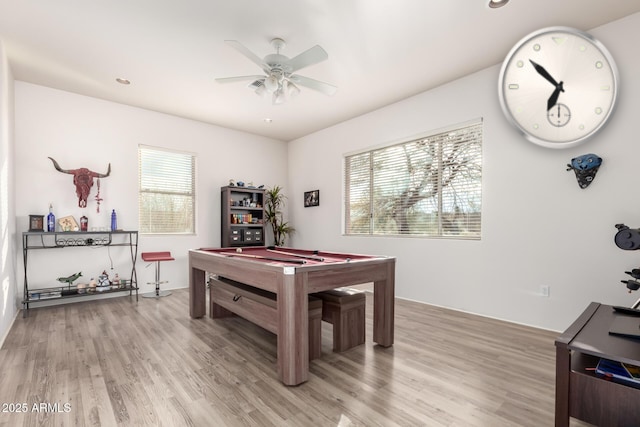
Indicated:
h=6 m=52
